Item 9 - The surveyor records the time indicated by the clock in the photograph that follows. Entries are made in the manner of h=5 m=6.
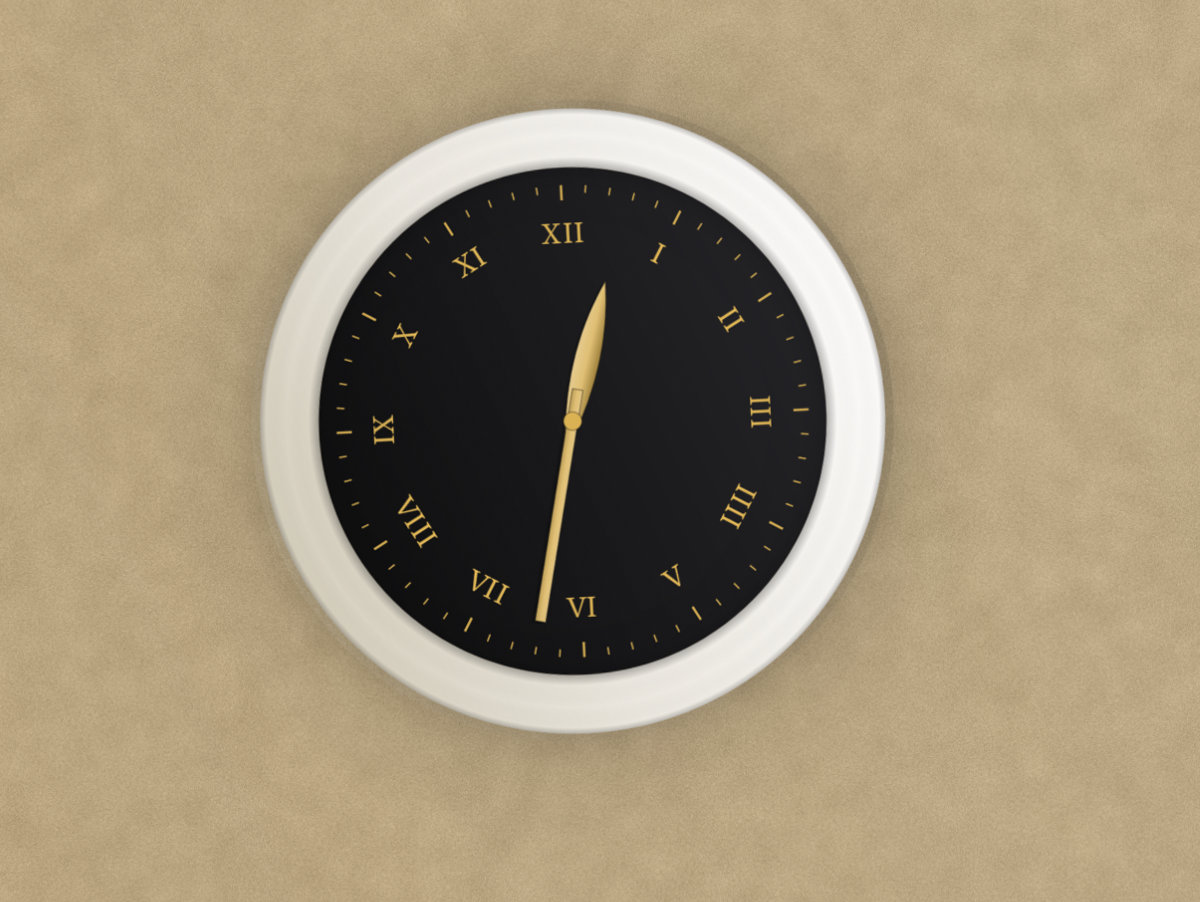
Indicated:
h=12 m=32
